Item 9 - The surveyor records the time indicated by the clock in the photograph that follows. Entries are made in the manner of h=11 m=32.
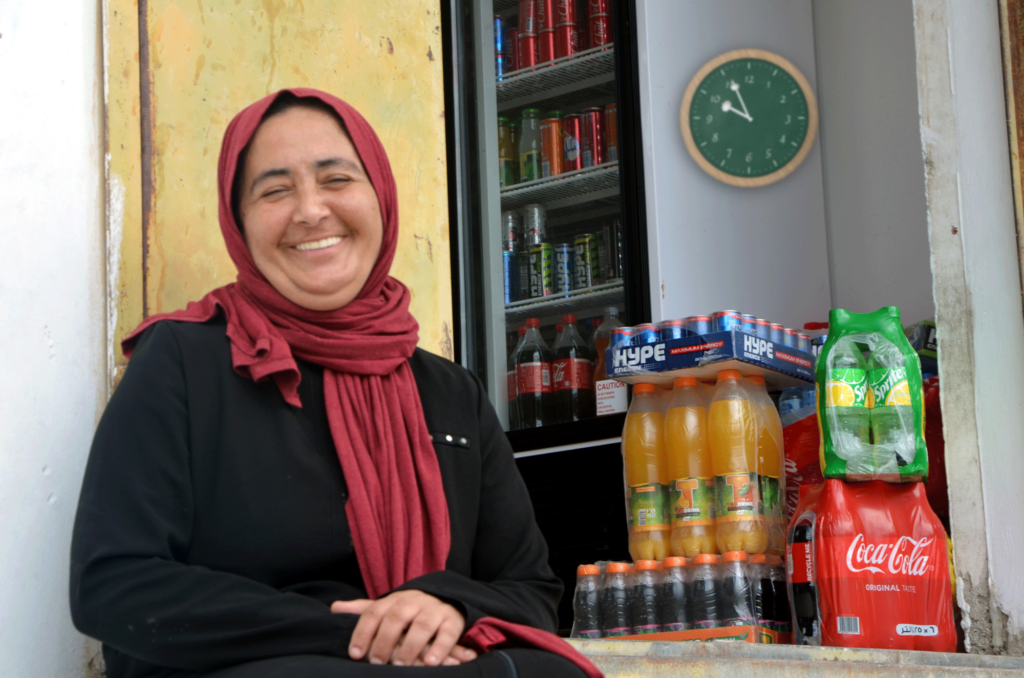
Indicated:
h=9 m=56
